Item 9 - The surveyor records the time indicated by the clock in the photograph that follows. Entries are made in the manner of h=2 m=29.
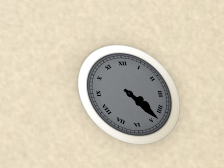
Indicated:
h=4 m=23
